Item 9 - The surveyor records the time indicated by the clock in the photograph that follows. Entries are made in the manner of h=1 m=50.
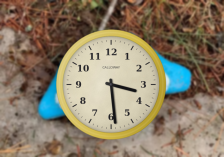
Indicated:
h=3 m=29
